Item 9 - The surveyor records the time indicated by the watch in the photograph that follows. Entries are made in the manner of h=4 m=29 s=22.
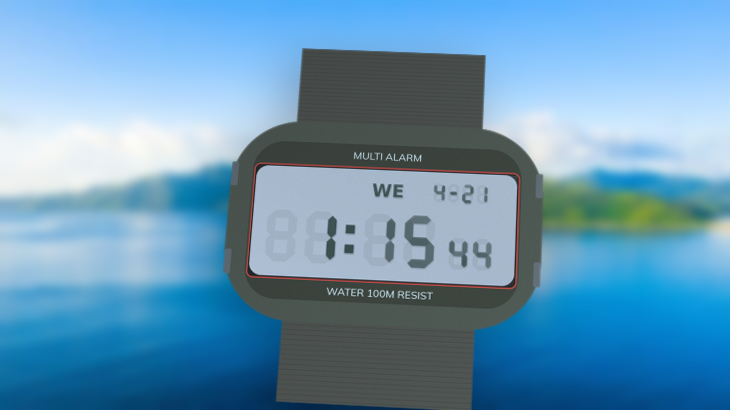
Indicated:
h=1 m=15 s=44
